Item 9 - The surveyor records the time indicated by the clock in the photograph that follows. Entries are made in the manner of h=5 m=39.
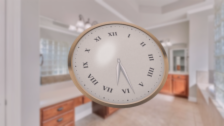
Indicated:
h=6 m=28
